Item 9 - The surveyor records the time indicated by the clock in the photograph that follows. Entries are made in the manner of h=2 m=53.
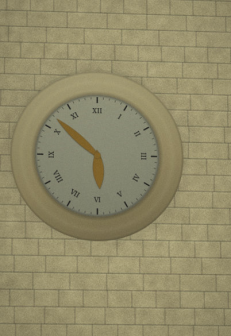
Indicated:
h=5 m=52
